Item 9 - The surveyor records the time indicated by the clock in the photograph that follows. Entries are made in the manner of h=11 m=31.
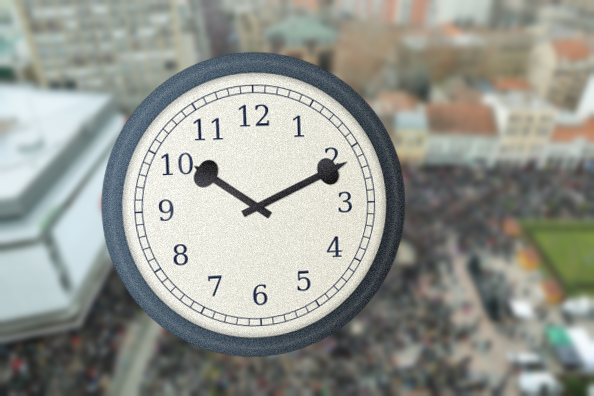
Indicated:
h=10 m=11
